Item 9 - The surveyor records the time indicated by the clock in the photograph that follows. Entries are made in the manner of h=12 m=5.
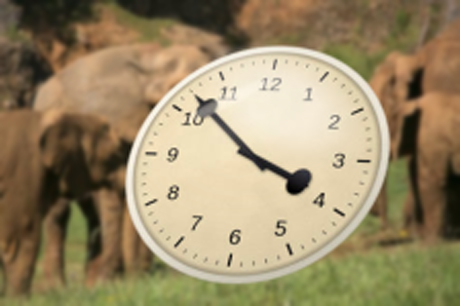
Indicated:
h=3 m=52
